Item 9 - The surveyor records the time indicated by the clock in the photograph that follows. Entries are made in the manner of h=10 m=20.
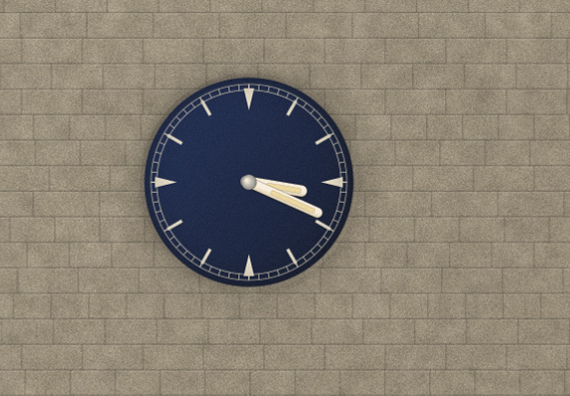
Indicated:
h=3 m=19
